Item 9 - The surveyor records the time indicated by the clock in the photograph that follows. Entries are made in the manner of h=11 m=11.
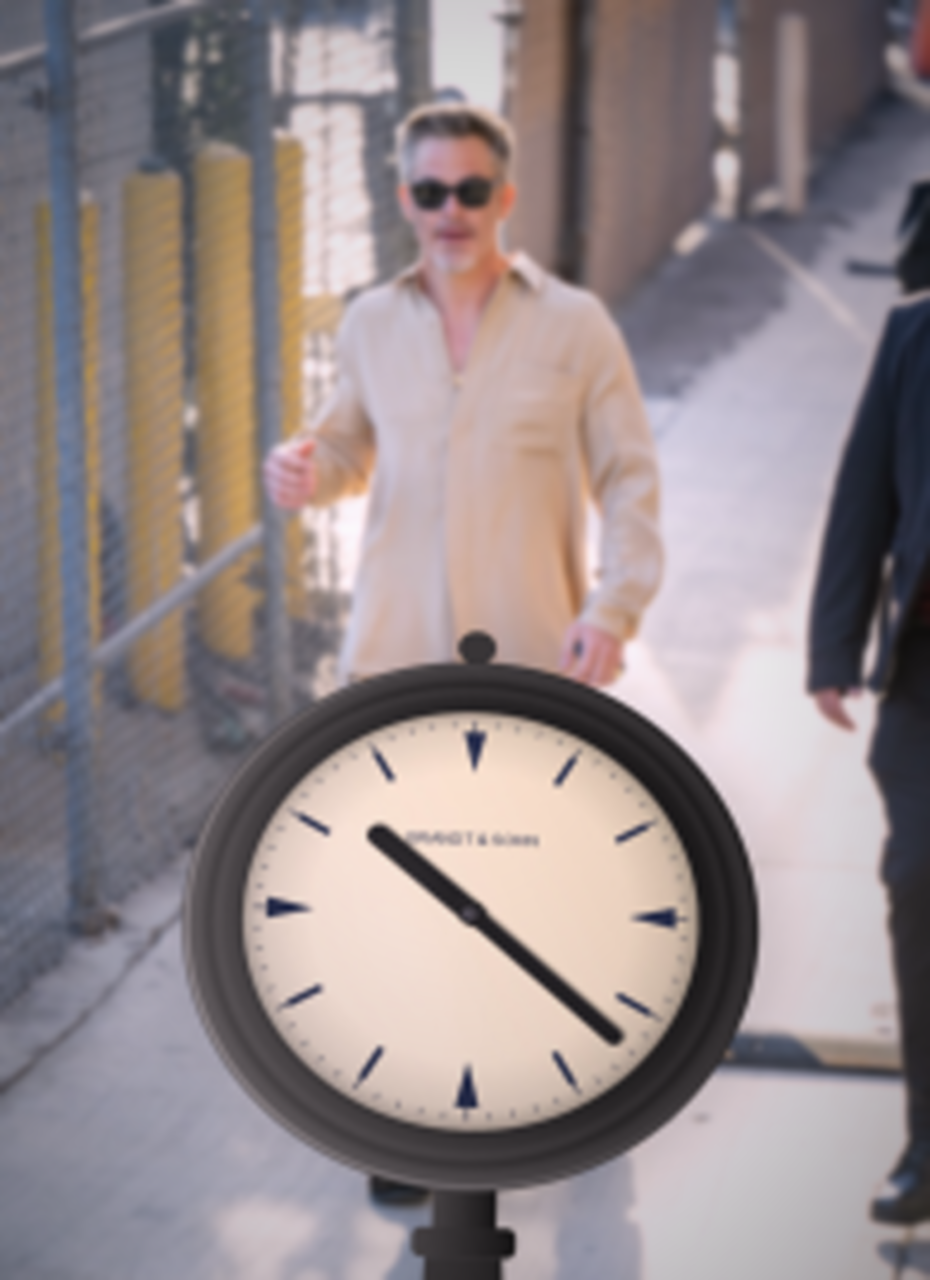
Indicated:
h=10 m=22
